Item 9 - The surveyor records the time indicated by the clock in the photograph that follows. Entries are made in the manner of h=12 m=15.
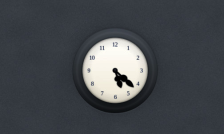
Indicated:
h=5 m=22
